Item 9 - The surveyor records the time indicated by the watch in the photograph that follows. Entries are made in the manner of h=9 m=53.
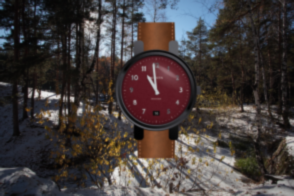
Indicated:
h=10 m=59
